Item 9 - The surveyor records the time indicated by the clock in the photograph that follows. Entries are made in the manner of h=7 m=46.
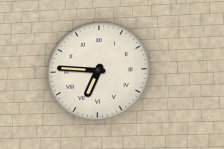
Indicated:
h=6 m=46
